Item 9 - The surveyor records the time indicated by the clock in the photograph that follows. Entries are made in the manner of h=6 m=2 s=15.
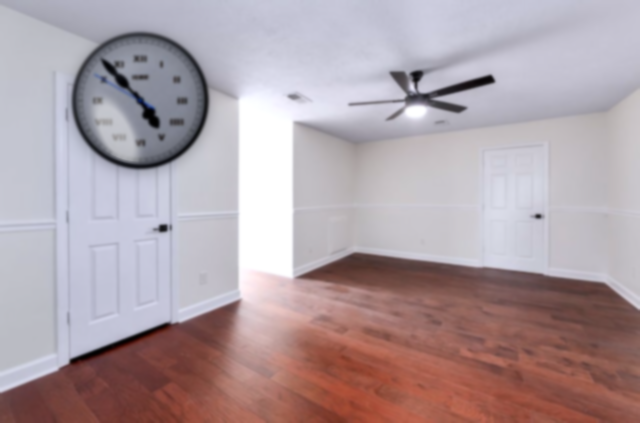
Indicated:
h=4 m=52 s=50
